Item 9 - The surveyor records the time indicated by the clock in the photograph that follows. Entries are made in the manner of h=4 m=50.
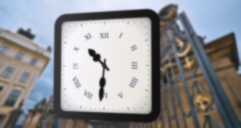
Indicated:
h=10 m=31
